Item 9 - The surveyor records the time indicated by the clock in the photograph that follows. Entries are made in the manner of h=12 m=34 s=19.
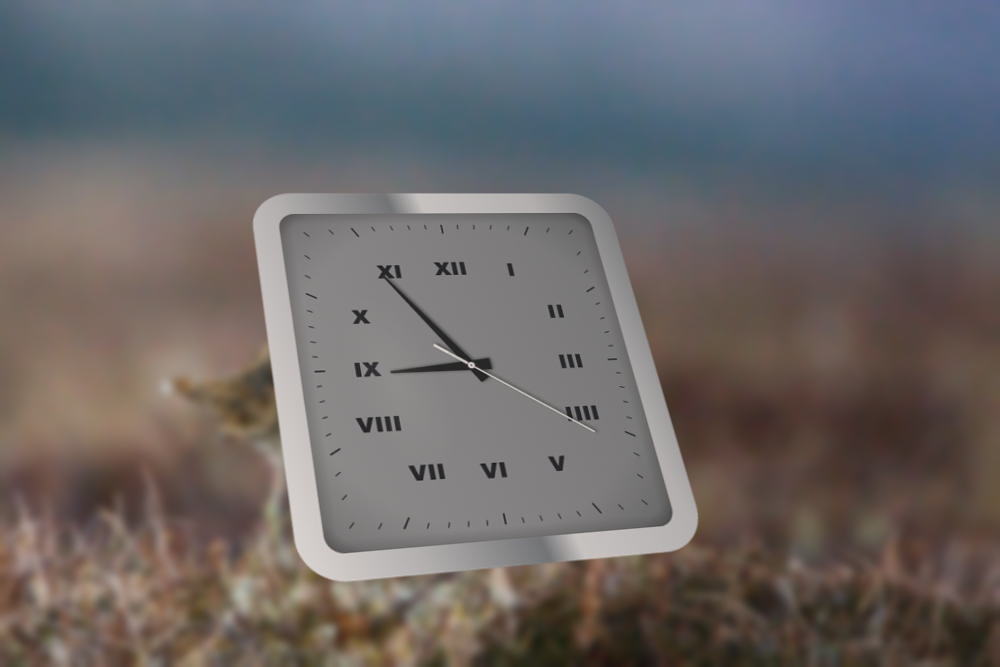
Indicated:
h=8 m=54 s=21
